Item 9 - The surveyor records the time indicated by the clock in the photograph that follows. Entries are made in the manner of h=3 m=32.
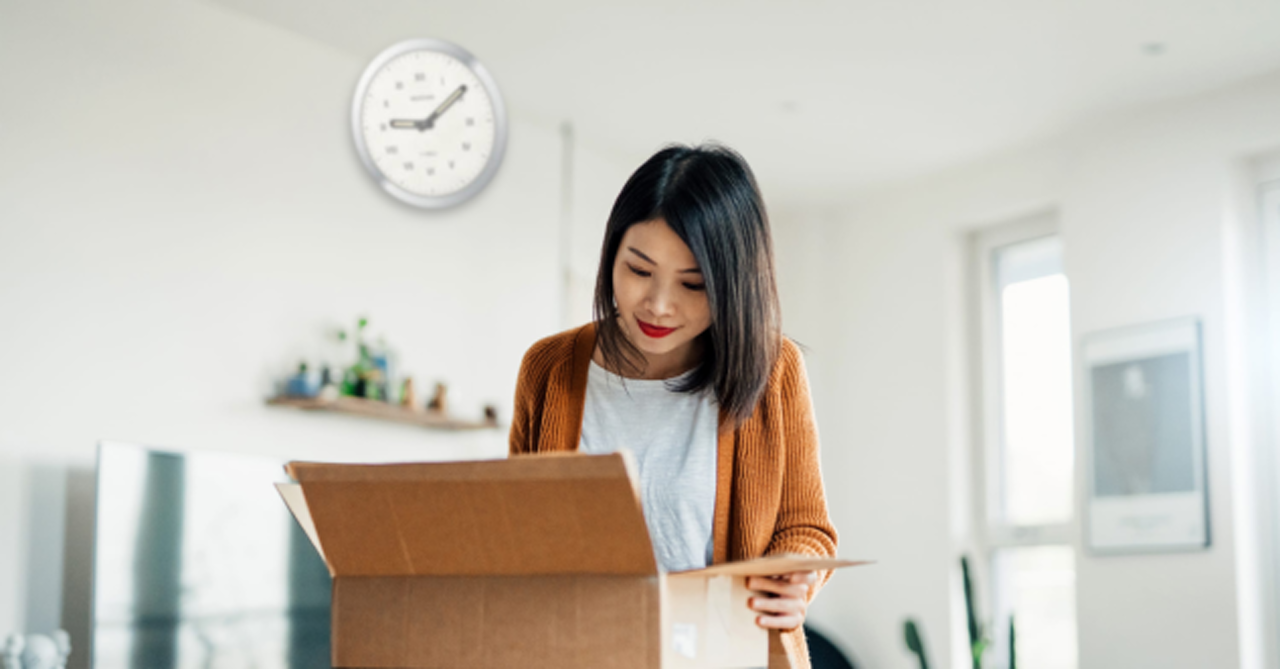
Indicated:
h=9 m=9
